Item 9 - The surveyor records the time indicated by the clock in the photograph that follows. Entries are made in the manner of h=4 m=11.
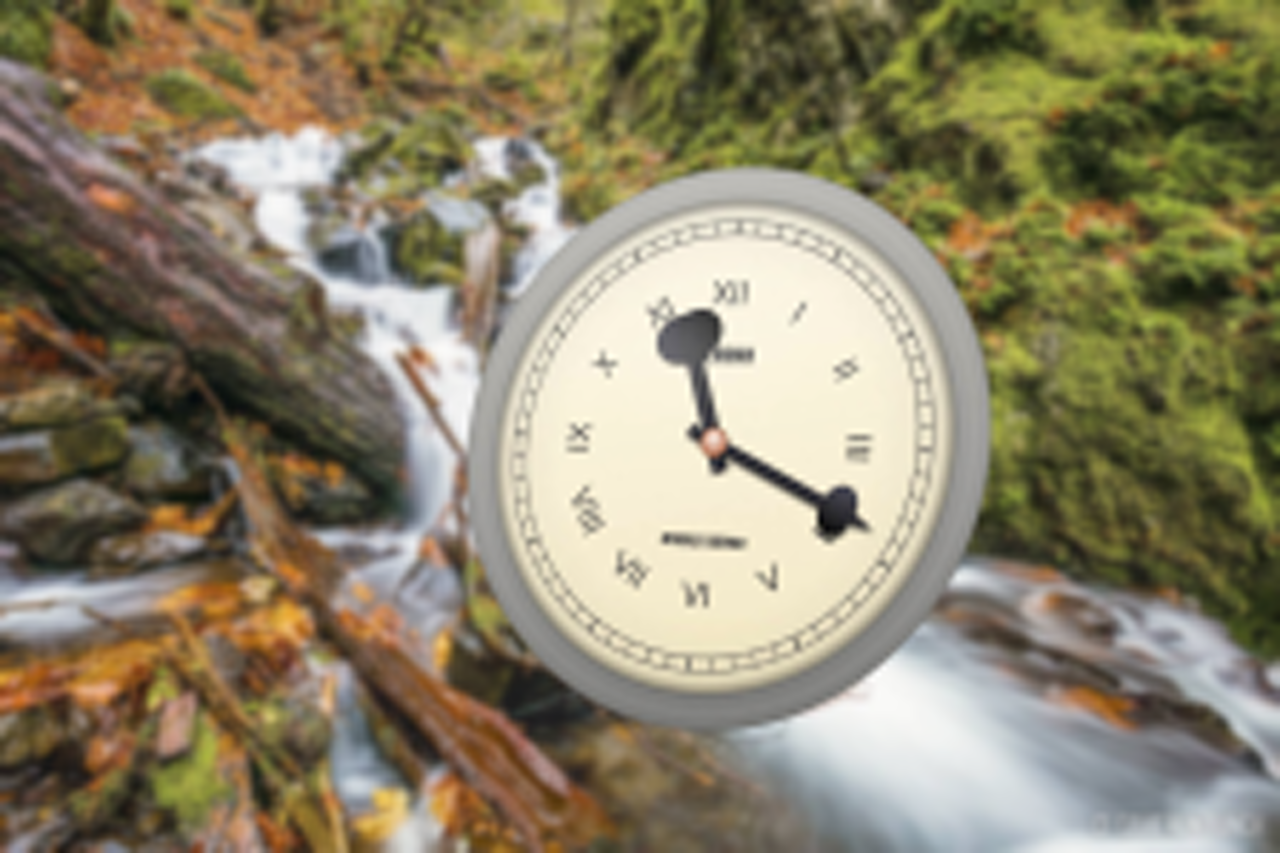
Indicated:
h=11 m=19
